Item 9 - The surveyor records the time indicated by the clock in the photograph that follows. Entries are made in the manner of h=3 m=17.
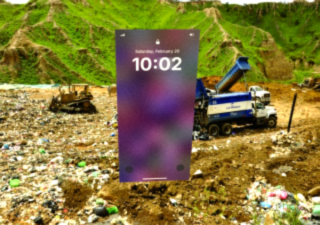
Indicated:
h=10 m=2
